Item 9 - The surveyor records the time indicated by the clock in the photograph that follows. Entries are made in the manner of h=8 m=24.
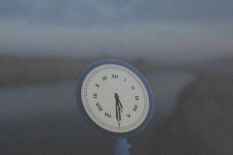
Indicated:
h=5 m=30
